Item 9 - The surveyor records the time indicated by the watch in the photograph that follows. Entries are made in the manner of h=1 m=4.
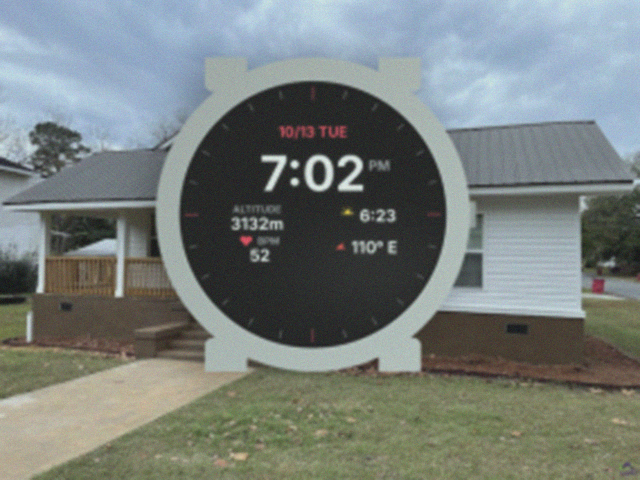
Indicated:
h=7 m=2
